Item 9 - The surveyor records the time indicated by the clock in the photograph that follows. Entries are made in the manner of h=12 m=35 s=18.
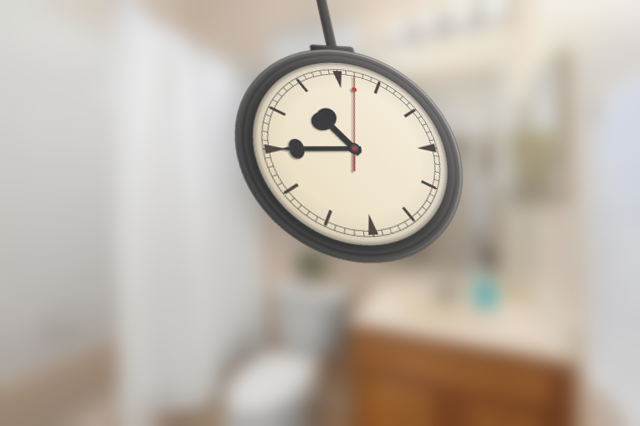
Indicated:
h=10 m=45 s=2
